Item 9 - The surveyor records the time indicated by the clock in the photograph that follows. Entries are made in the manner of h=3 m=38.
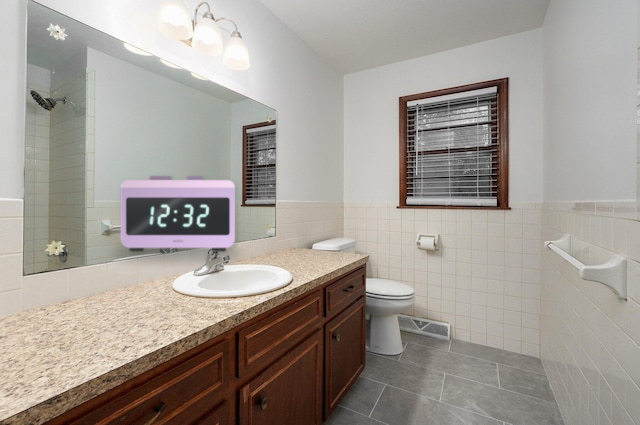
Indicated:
h=12 m=32
